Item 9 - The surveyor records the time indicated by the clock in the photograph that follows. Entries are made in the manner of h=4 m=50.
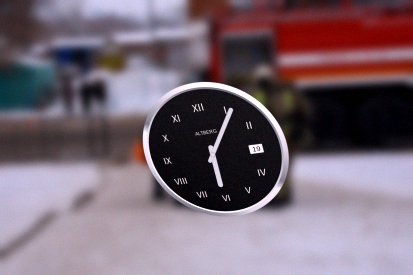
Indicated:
h=6 m=6
